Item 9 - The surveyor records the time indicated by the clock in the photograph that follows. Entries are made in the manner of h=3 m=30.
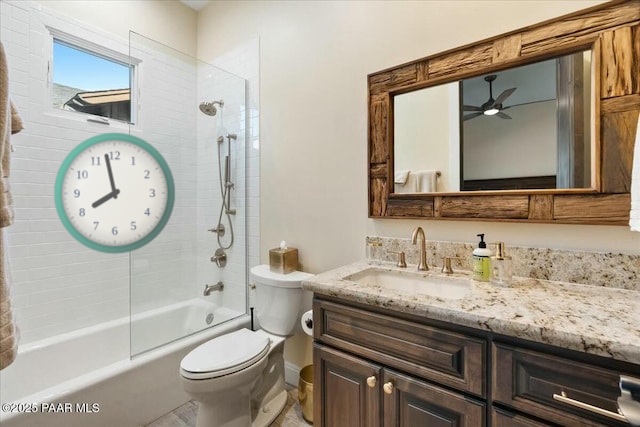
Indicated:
h=7 m=58
